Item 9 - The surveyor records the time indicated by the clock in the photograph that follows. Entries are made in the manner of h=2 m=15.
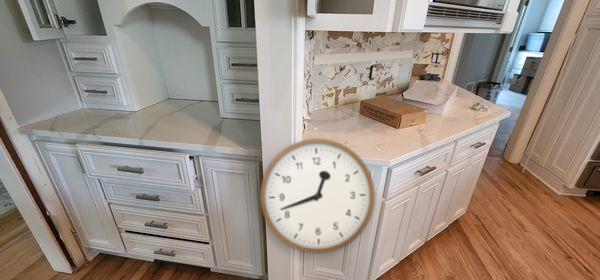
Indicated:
h=12 m=42
